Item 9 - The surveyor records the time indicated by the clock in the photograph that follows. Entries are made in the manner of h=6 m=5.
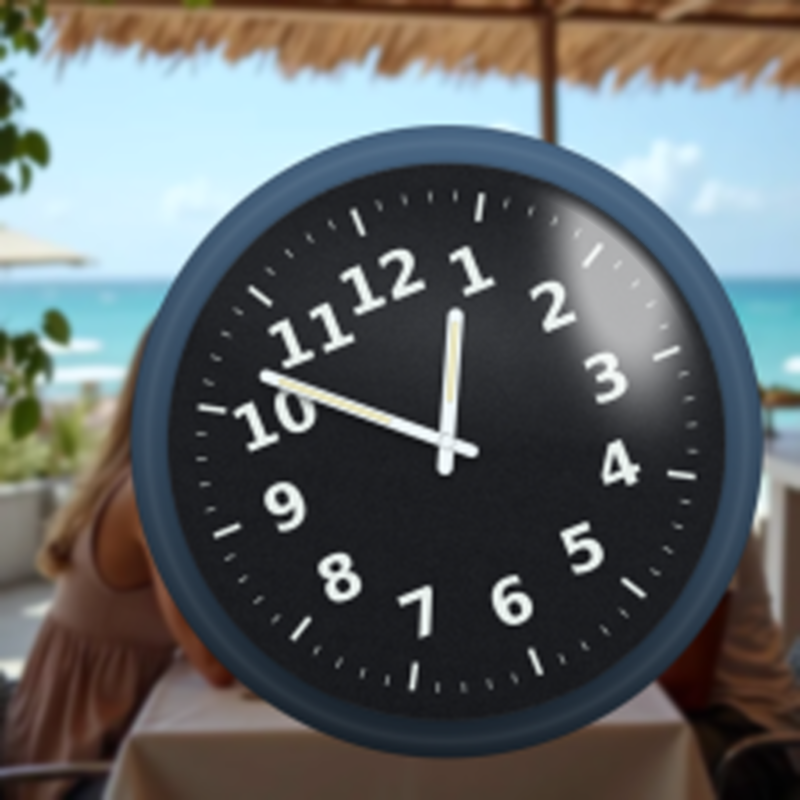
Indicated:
h=12 m=52
